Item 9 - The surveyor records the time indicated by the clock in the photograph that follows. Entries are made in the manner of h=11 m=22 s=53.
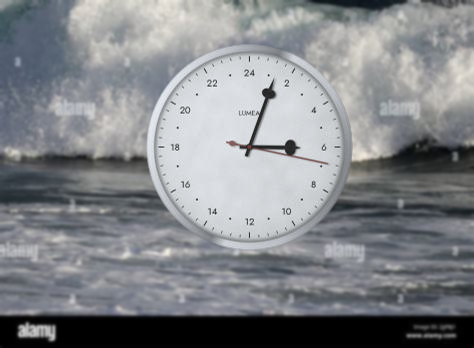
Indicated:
h=6 m=3 s=17
